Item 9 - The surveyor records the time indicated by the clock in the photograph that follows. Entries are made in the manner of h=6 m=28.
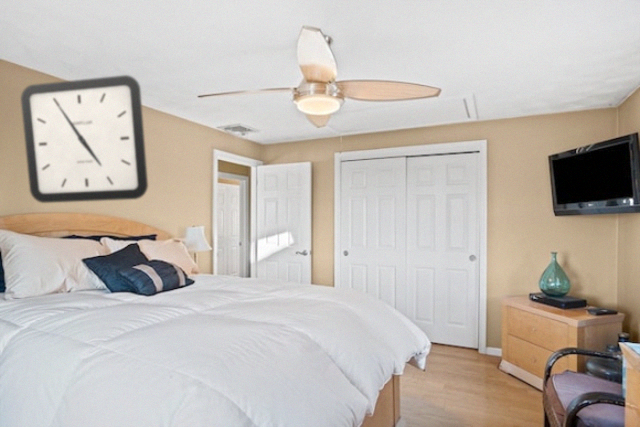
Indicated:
h=4 m=55
